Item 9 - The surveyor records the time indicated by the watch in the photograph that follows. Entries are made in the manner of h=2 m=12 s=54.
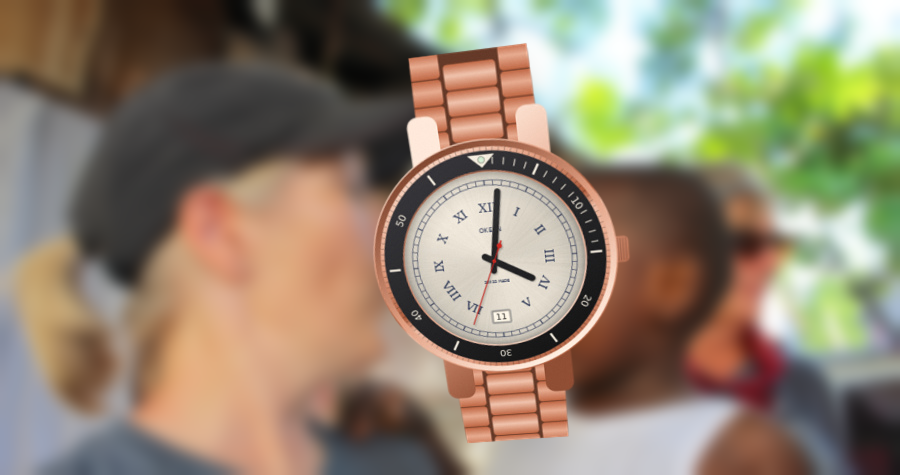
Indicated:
h=4 m=1 s=34
